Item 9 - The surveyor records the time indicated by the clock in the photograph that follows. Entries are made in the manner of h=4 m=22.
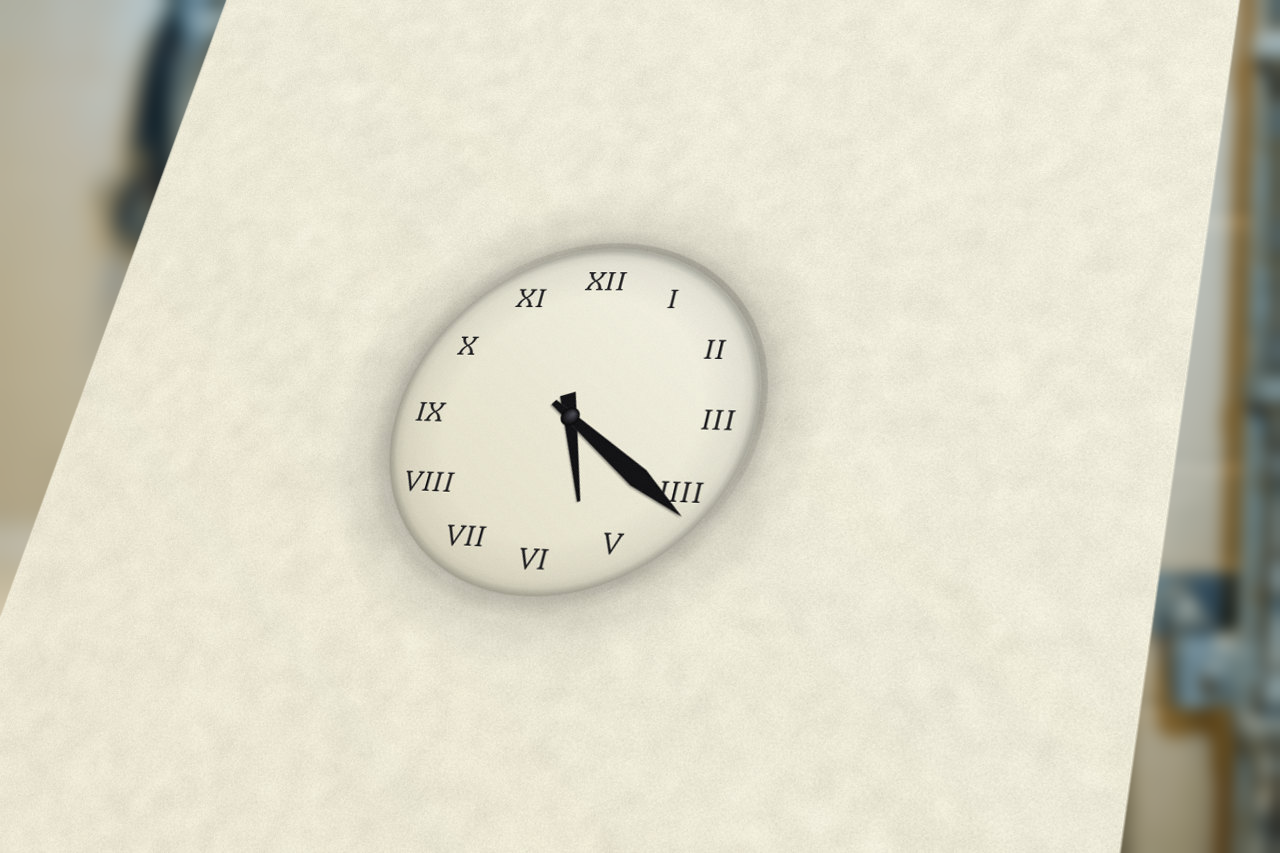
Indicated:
h=5 m=21
